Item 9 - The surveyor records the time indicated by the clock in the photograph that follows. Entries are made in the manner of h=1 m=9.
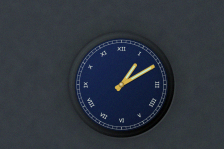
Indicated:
h=1 m=10
